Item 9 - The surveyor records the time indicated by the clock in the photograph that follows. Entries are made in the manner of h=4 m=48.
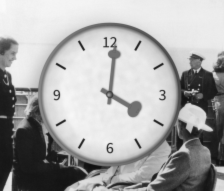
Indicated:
h=4 m=1
